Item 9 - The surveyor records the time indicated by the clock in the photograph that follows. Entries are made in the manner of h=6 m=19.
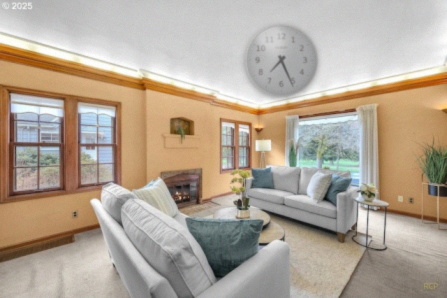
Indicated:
h=7 m=26
